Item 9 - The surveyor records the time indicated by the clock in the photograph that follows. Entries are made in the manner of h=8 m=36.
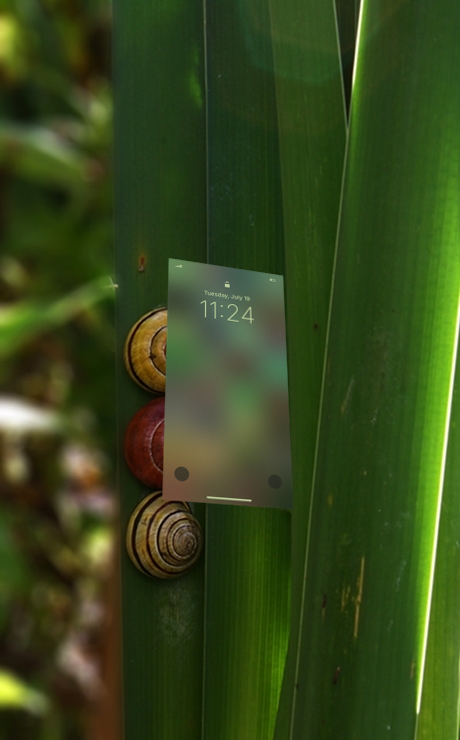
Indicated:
h=11 m=24
